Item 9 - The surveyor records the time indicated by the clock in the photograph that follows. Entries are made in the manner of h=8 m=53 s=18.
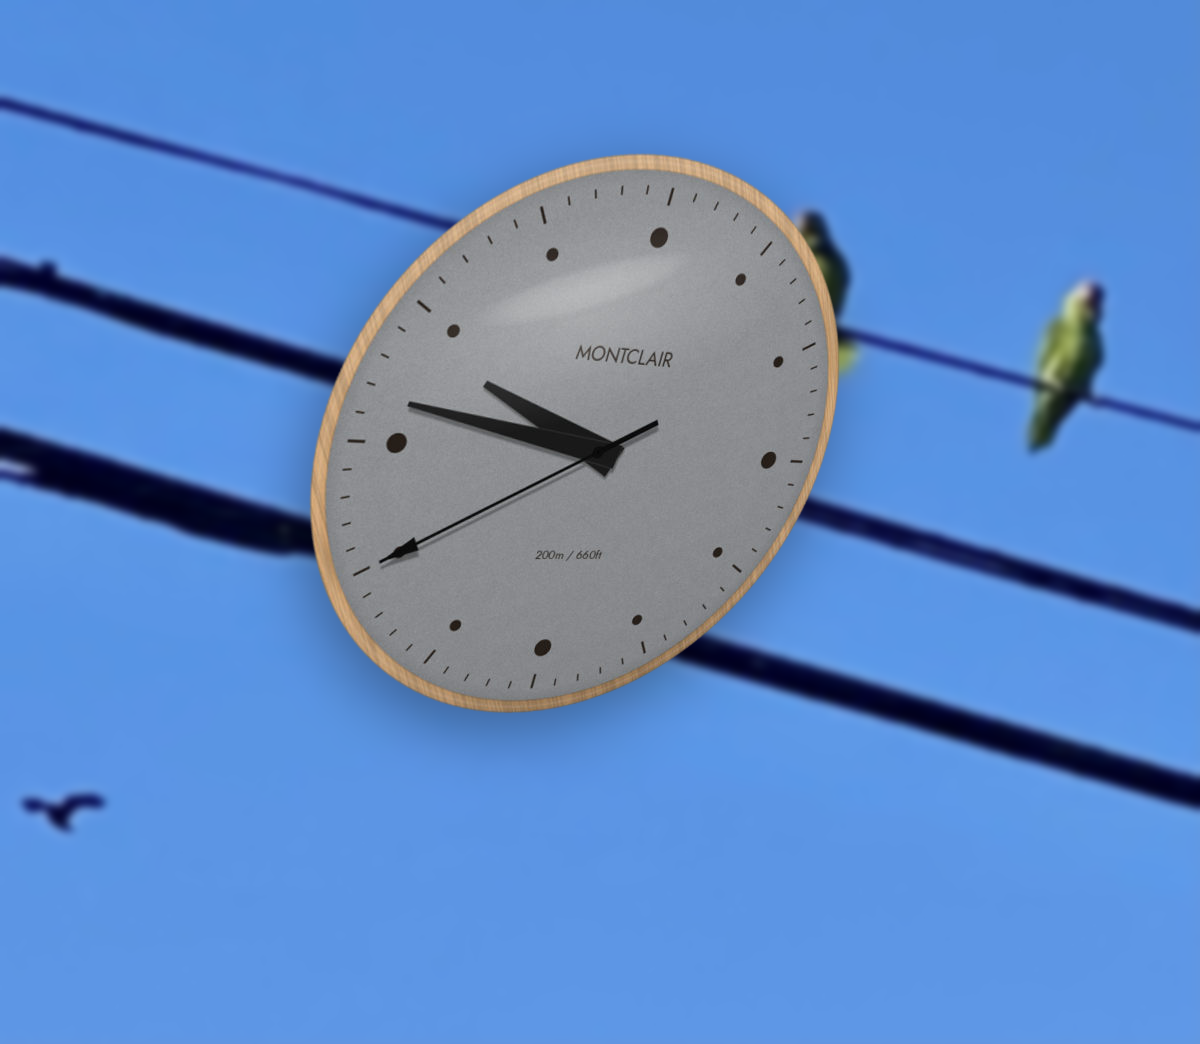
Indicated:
h=9 m=46 s=40
